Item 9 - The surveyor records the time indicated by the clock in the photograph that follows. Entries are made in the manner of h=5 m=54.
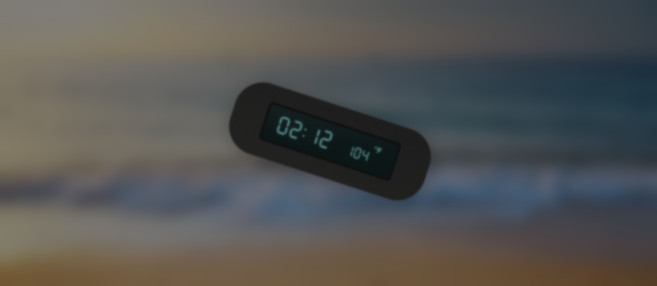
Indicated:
h=2 m=12
